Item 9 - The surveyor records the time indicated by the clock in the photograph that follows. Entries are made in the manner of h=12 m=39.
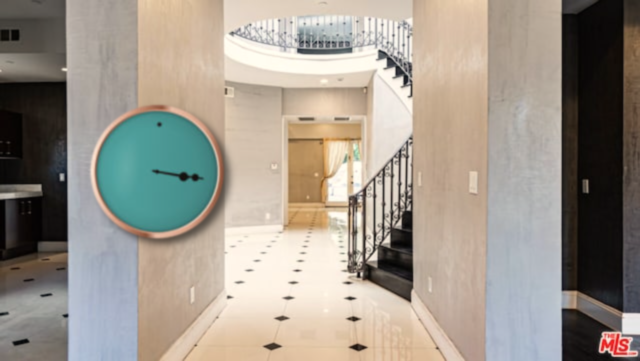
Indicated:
h=3 m=16
